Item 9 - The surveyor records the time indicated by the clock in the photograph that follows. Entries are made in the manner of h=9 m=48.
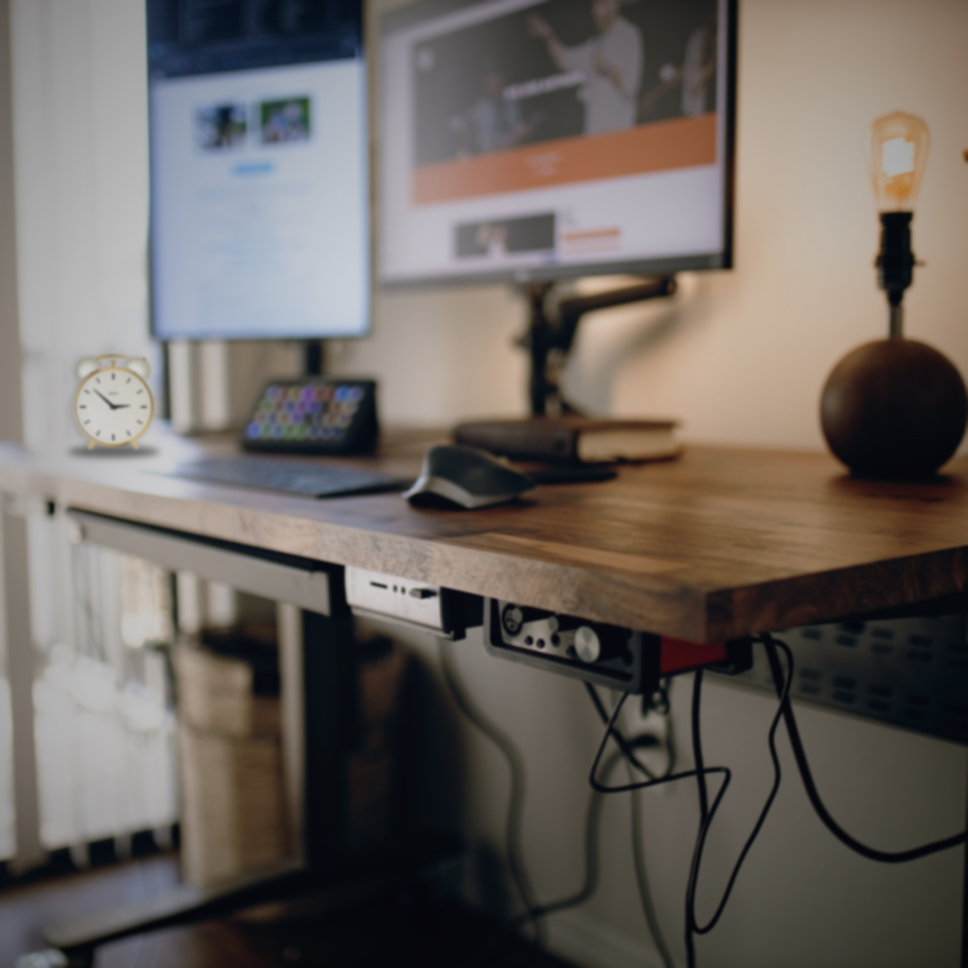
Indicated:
h=2 m=52
